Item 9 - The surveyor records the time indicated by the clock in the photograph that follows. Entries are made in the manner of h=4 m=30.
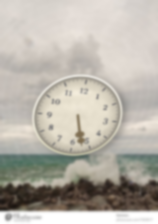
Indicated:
h=5 m=27
